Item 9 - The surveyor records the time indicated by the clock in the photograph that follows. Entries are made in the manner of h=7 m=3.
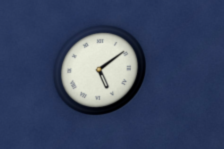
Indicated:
h=5 m=9
